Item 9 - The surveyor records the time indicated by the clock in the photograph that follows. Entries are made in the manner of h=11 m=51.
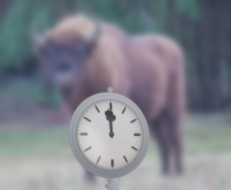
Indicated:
h=11 m=59
